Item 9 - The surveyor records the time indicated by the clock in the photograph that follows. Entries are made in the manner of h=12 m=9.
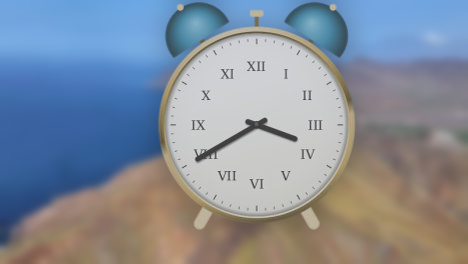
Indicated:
h=3 m=40
